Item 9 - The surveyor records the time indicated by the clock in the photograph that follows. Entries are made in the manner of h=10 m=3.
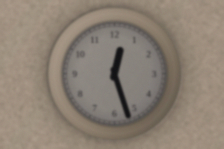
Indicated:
h=12 m=27
